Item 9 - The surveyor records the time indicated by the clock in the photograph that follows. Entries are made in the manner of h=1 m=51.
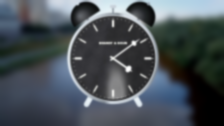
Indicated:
h=4 m=9
